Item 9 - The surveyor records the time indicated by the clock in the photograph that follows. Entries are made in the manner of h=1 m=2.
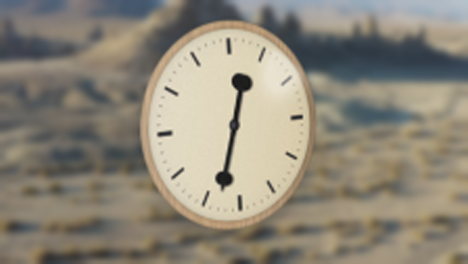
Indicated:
h=12 m=33
